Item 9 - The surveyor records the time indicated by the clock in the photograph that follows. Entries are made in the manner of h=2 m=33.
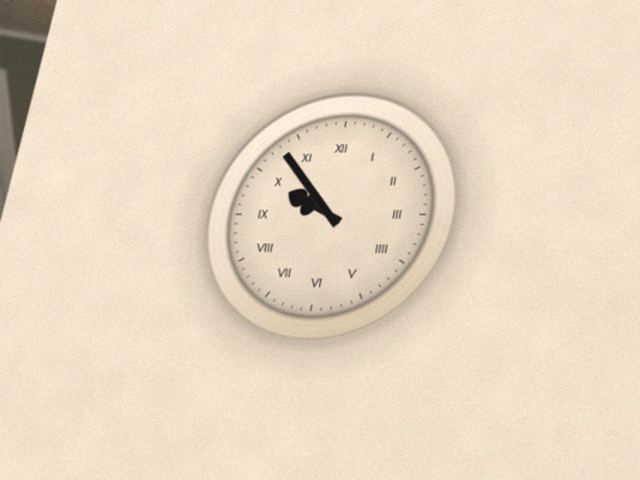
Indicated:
h=9 m=53
